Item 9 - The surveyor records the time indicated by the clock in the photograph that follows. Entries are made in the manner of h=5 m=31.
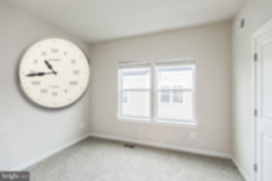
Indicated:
h=10 m=44
